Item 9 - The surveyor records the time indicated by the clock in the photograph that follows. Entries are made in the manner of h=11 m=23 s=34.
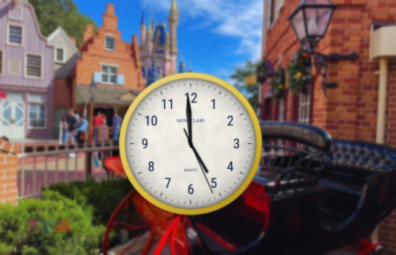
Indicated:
h=4 m=59 s=26
